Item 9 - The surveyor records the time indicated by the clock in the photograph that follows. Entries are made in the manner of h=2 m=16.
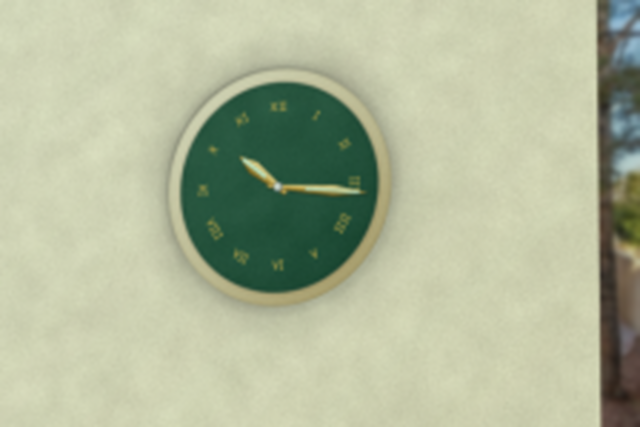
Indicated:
h=10 m=16
